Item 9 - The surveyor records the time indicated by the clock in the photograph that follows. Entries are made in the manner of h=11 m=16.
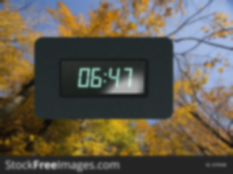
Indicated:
h=6 m=47
